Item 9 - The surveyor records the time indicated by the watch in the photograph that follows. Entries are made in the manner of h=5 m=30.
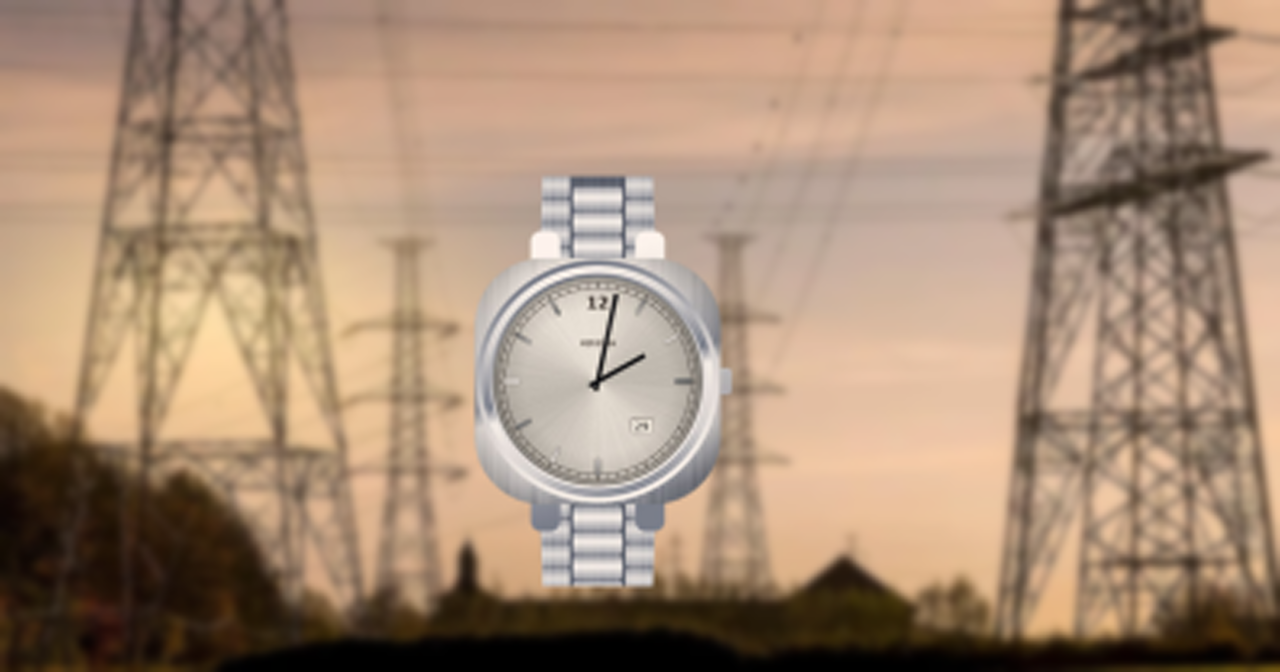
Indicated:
h=2 m=2
